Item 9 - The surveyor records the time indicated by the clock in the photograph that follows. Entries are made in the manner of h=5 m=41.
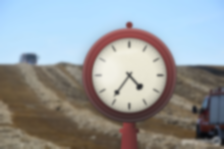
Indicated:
h=4 m=36
